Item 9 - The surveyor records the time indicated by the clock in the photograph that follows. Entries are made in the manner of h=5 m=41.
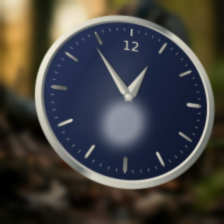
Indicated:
h=12 m=54
